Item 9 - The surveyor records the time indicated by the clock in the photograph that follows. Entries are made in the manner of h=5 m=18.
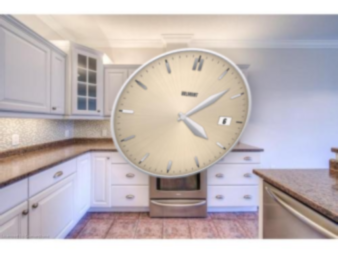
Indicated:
h=4 m=8
